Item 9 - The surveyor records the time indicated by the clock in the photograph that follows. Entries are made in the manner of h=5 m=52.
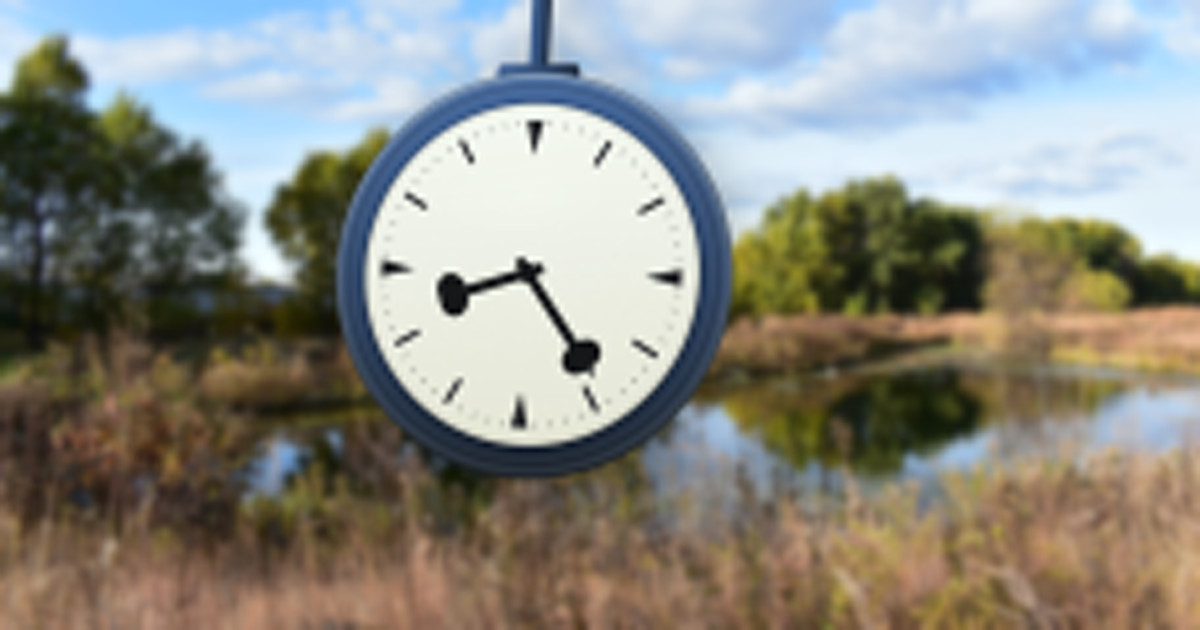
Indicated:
h=8 m=24
